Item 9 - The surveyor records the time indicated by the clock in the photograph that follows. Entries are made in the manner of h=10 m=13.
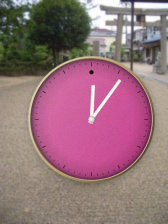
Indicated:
h=12 m=6
